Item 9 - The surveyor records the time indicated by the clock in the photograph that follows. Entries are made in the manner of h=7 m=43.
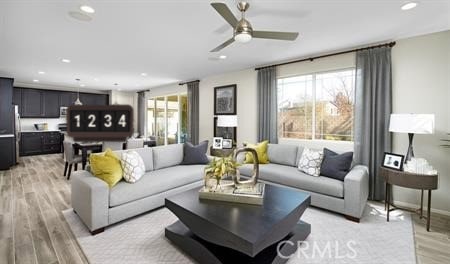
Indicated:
h=12 m=34
